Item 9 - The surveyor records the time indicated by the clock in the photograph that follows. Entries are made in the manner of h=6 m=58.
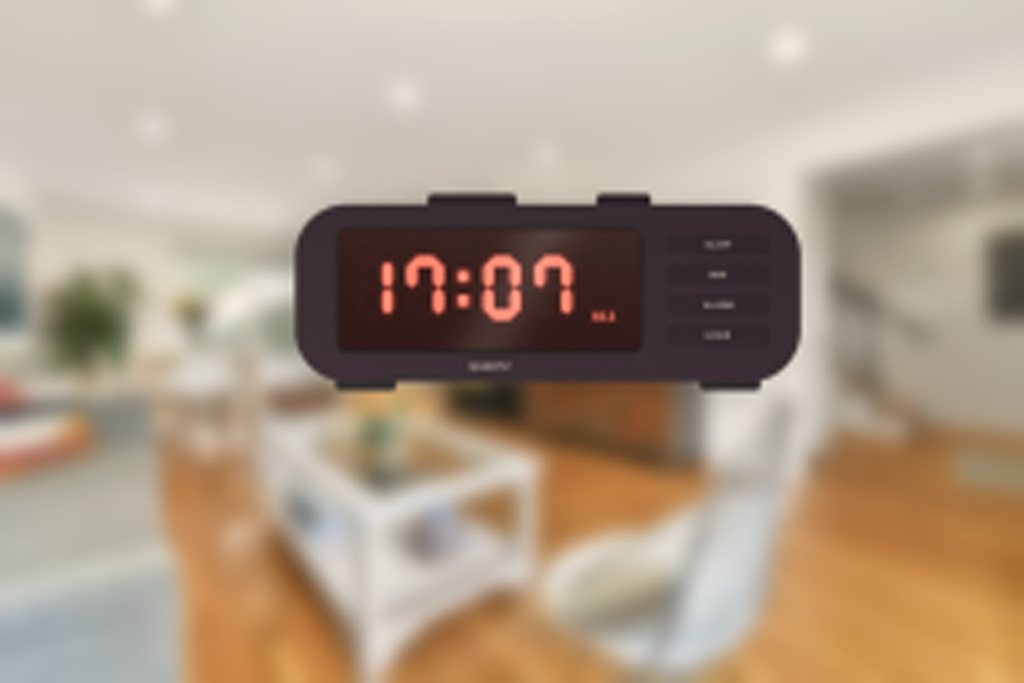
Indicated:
h=17 m=7
